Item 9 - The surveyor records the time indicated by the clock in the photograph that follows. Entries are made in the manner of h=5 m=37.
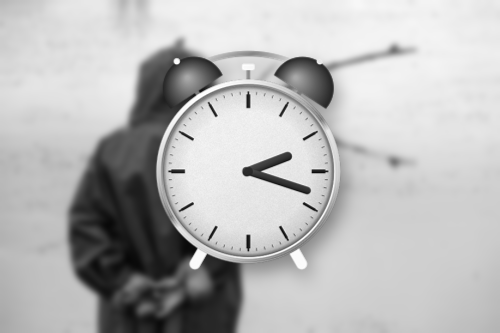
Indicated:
h=2 m=18
